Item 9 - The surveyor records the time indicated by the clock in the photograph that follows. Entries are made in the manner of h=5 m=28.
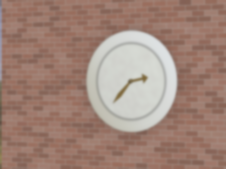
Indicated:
h=2 m=37
